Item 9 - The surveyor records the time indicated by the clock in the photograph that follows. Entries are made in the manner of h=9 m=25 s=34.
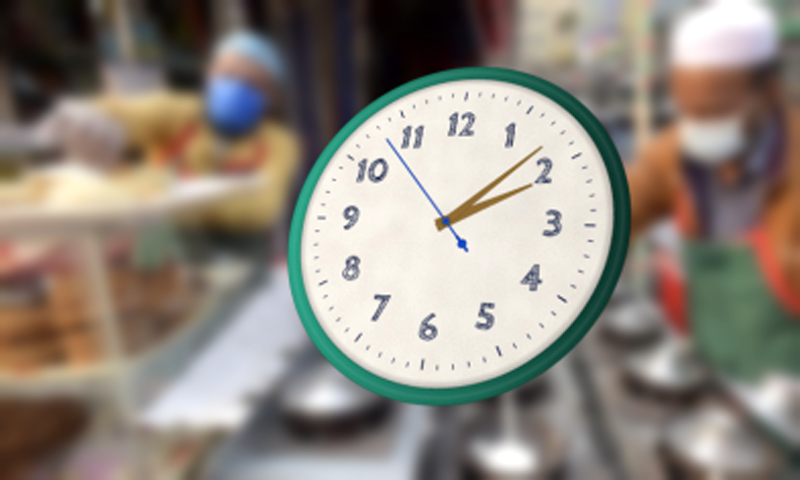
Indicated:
h=2 m=7 s=53
